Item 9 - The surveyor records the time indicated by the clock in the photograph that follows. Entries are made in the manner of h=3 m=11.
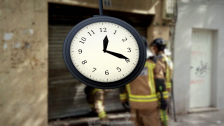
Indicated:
h=12 m=19
